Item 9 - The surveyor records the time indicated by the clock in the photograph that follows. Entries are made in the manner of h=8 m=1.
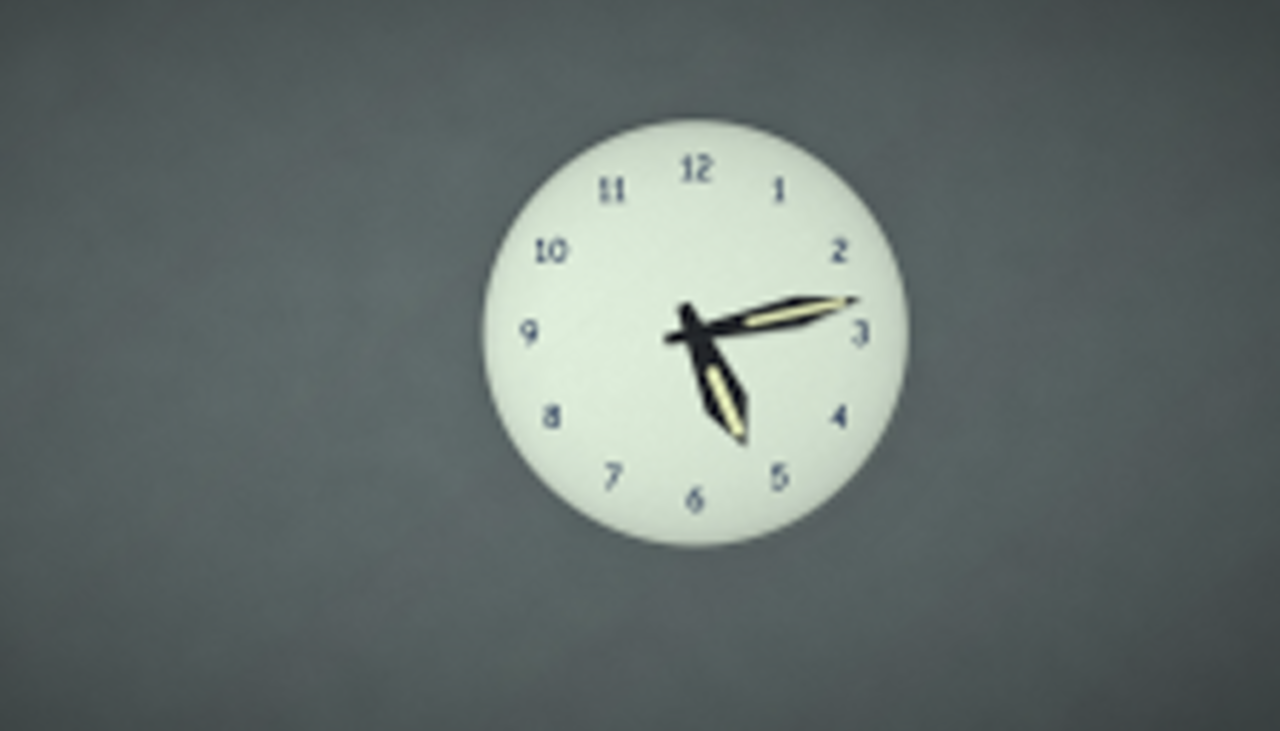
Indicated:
h=5 m=13
